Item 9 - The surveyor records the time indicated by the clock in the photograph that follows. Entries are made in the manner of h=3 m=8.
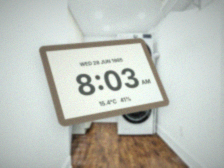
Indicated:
h=8 m=3
